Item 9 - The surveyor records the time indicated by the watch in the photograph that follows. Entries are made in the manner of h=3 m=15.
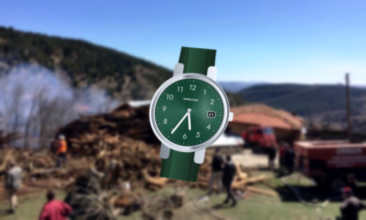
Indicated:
h=5 m=35
